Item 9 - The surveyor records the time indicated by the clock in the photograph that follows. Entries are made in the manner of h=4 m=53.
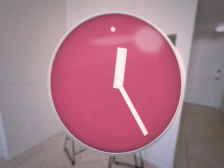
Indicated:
h=12 m=26
